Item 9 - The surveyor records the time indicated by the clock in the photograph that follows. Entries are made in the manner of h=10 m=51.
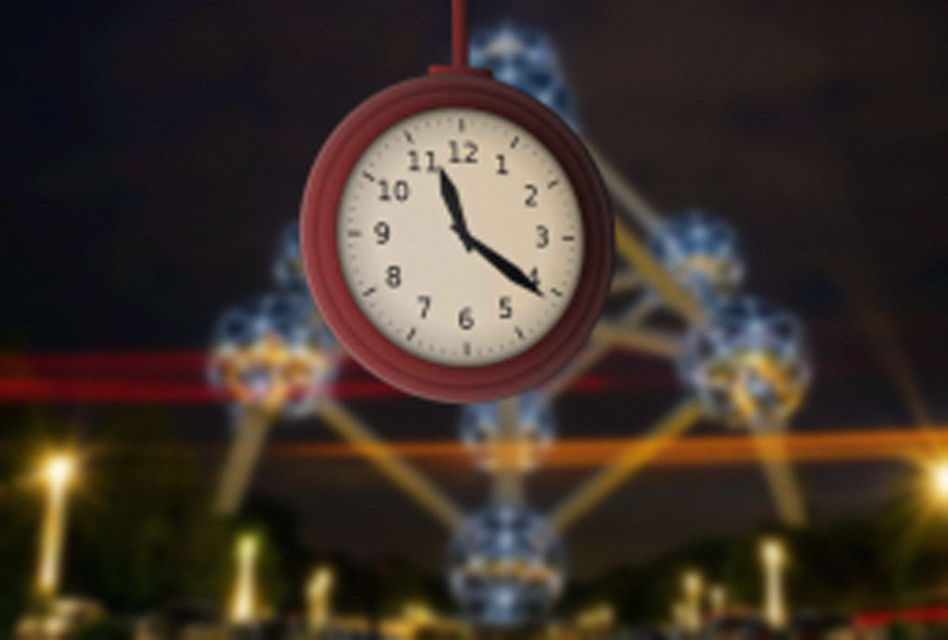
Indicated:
h=11 m=21
